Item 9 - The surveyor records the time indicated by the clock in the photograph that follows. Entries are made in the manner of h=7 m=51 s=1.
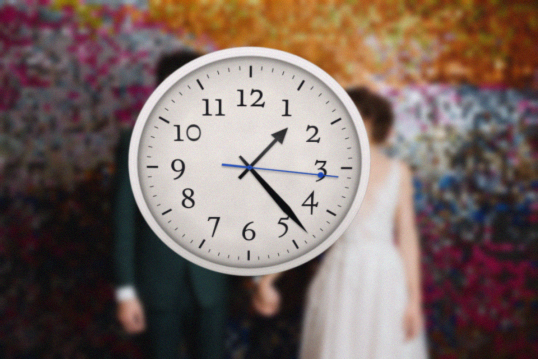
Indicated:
h=1 m=23 s=16
